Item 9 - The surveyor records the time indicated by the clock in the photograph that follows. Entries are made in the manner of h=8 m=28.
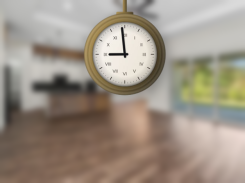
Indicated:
h=8 m=59
